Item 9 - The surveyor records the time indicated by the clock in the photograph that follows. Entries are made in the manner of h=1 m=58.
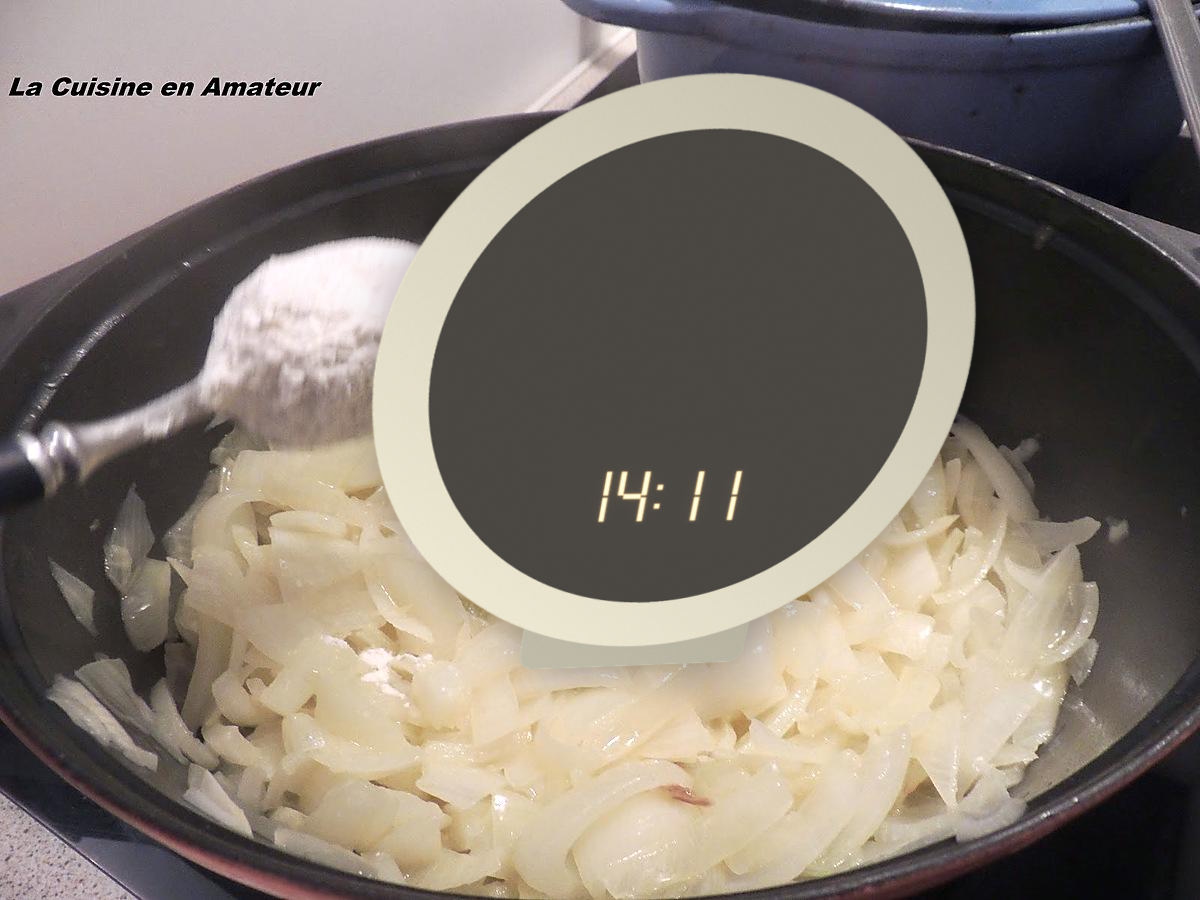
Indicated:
h=14 m=11
